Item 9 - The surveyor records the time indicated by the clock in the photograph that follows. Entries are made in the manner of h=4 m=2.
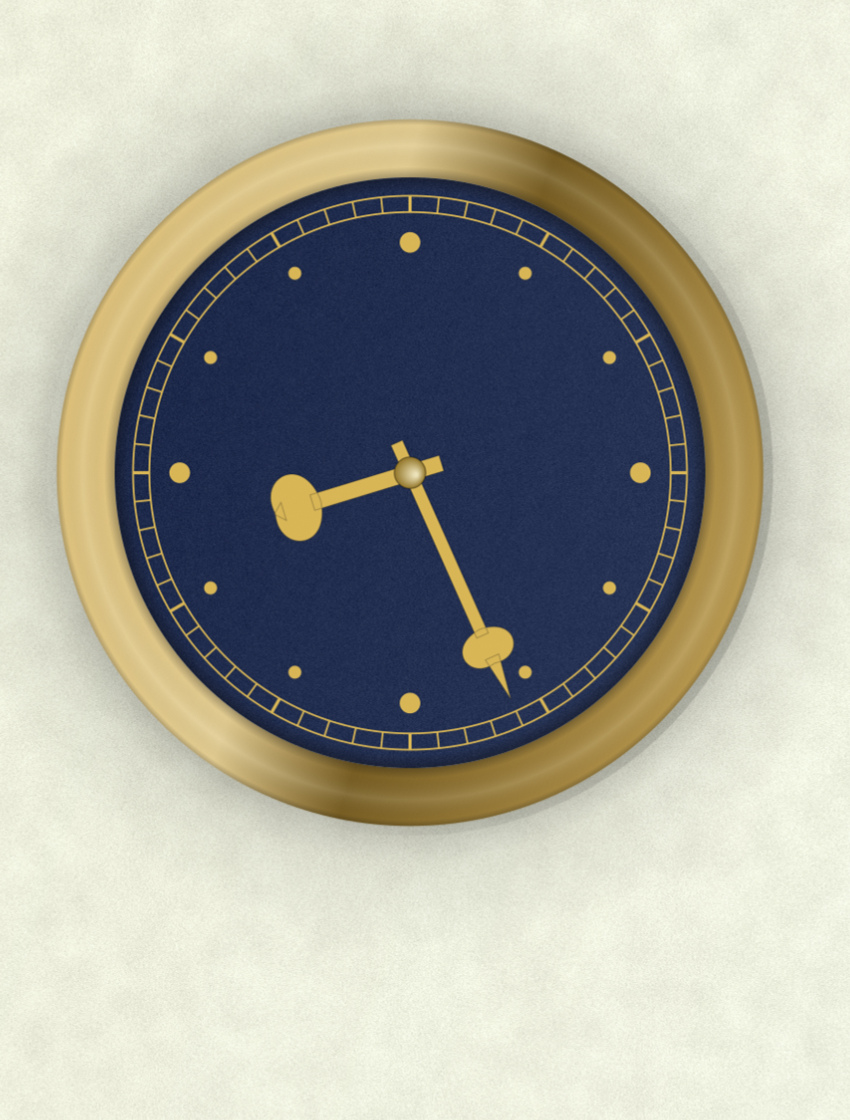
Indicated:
h=8 m=26
